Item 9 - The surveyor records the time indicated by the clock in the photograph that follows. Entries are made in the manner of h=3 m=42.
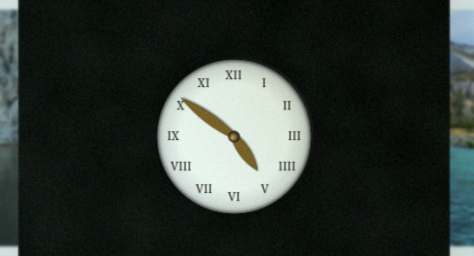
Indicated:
h=4 m=51
